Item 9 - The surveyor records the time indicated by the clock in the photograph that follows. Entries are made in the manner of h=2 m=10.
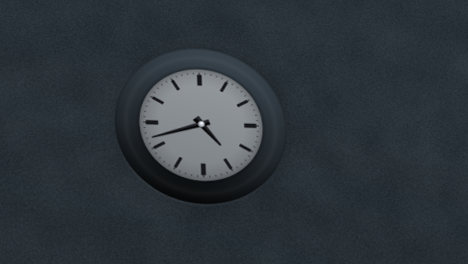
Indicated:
h=4 m=42
